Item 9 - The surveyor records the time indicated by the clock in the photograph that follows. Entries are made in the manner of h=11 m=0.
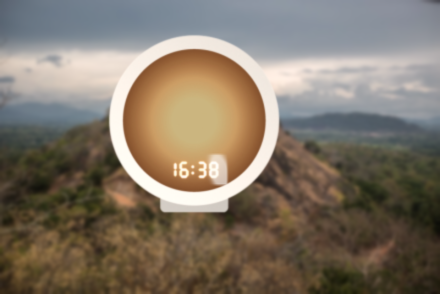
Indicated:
h=16 m=38
